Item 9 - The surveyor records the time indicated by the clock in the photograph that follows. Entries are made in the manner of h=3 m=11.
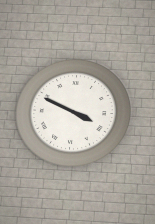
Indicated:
h=3 m=49
